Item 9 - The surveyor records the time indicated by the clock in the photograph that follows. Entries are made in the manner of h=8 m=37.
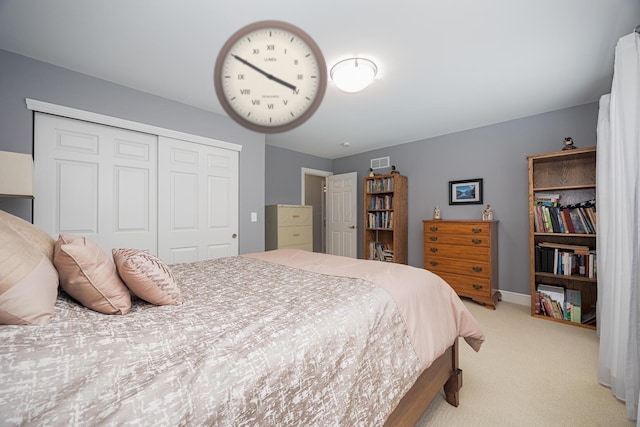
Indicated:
h=3 m=50
